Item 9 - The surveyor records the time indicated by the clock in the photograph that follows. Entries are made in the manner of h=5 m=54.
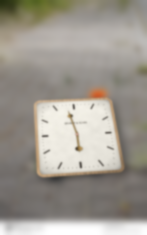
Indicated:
h=5 m=58
